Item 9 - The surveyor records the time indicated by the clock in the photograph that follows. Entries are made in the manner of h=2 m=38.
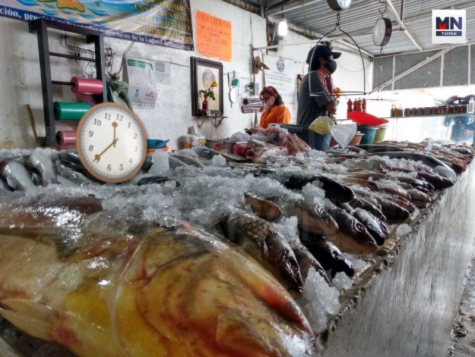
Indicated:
h=11 m=36
